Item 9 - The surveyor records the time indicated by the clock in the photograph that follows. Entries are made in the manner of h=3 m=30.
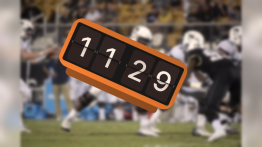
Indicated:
h=11 m=29
